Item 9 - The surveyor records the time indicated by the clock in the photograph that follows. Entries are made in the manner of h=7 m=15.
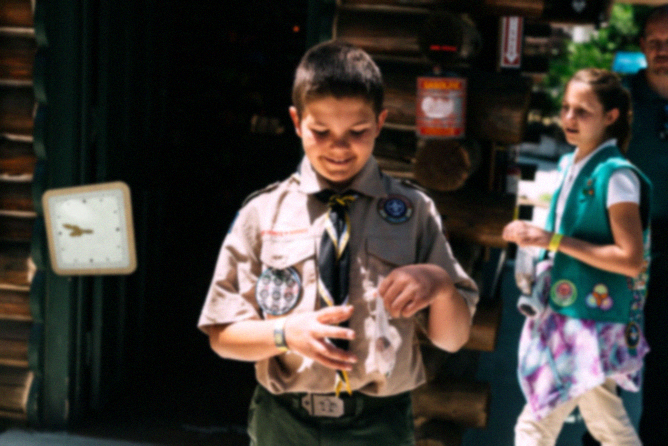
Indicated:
h=8 m=48
